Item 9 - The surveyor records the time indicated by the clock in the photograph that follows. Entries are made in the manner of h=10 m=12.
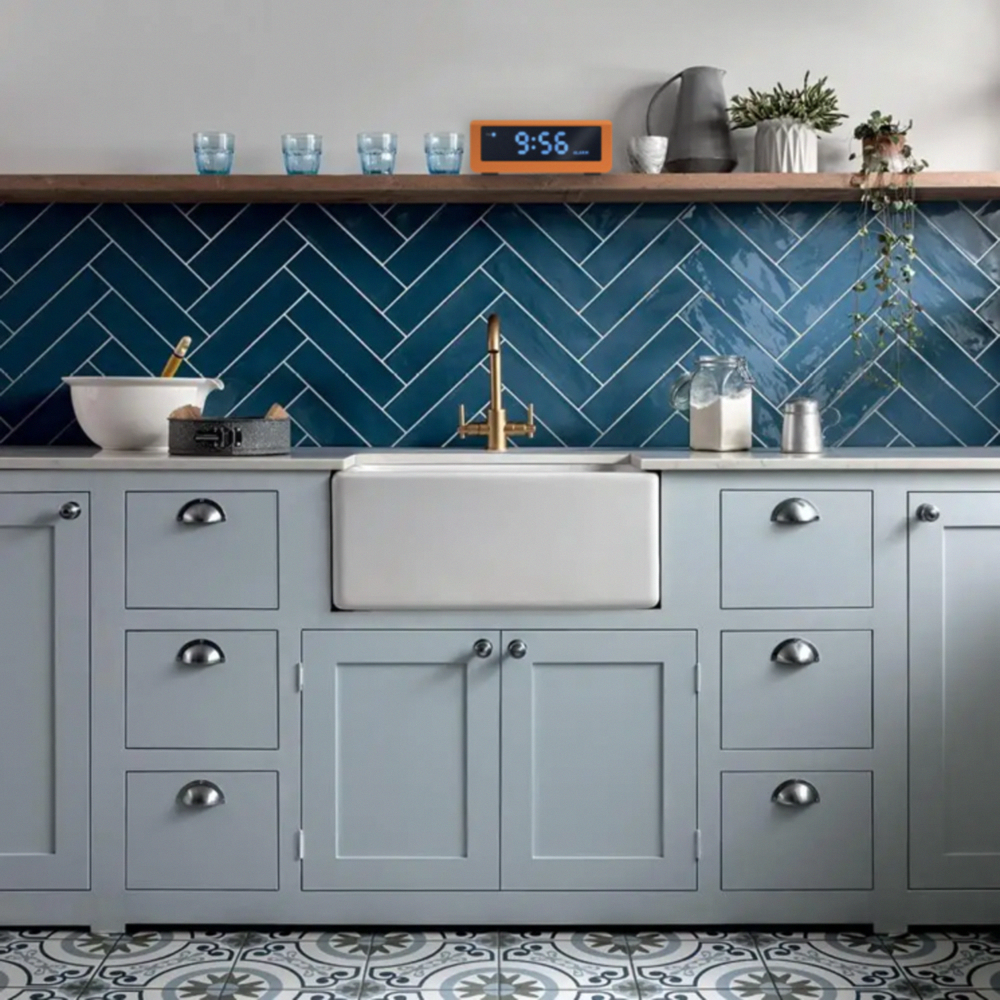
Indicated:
h=9 m=56
